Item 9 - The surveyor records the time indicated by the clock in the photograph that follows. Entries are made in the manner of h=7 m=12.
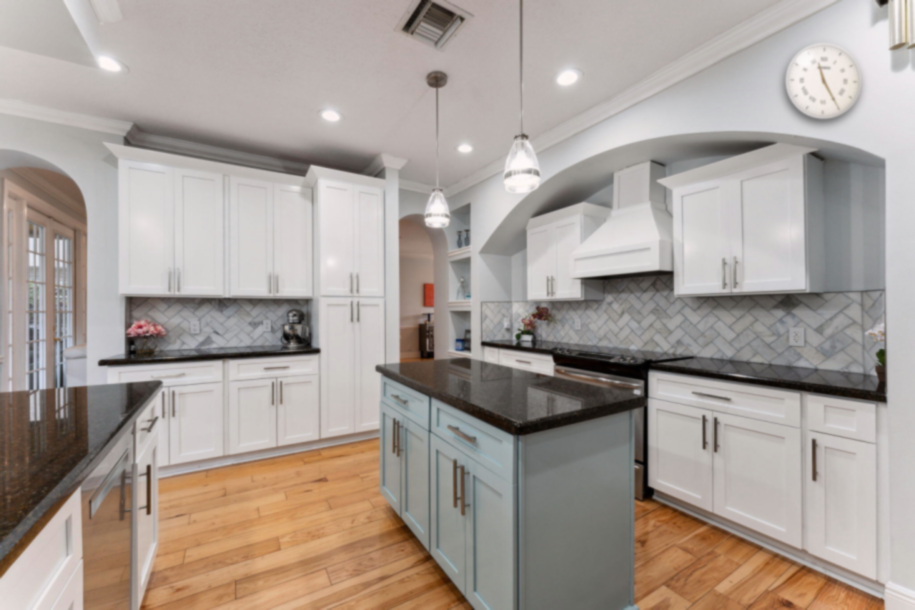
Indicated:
h=11 m=25
